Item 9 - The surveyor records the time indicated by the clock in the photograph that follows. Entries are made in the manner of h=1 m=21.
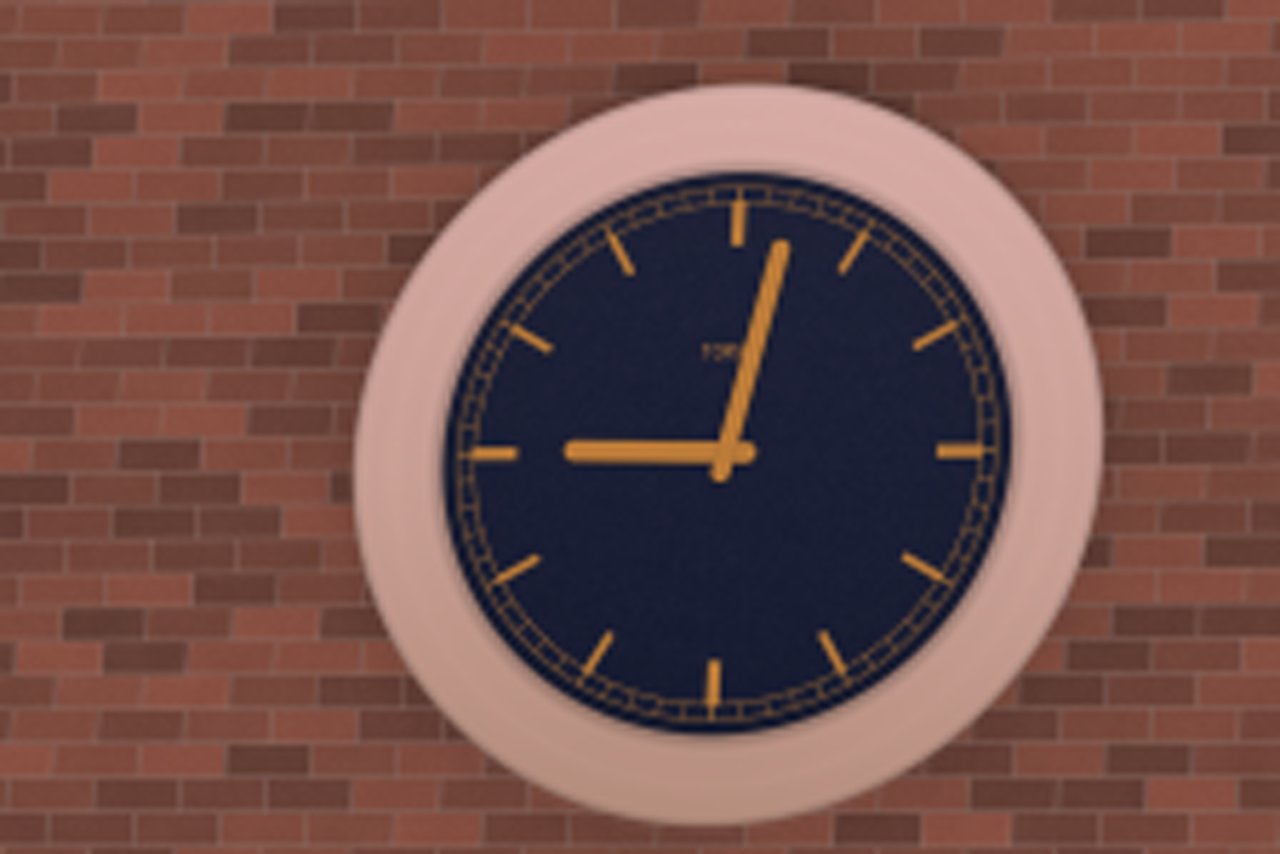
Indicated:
h=9 m=2
